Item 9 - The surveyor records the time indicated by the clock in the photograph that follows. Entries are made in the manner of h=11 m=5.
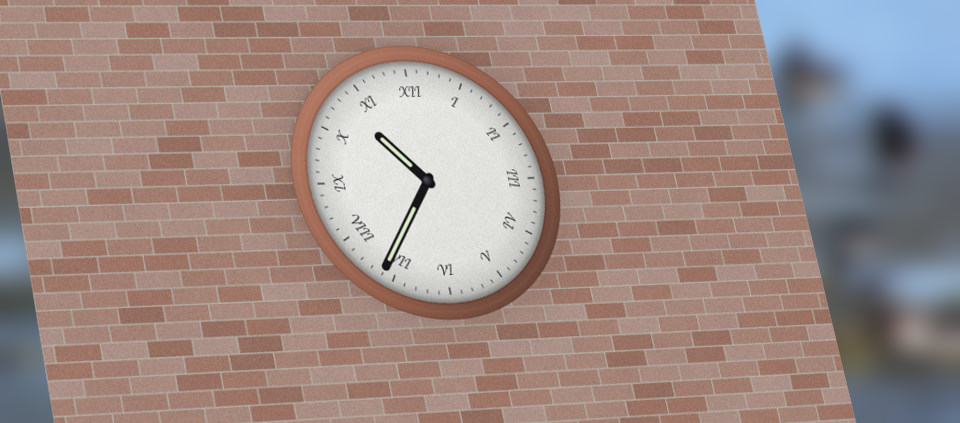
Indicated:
h=10 m=36
